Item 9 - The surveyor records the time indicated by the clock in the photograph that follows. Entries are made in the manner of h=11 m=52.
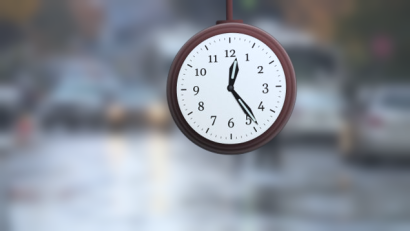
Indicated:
h=12 m=24
